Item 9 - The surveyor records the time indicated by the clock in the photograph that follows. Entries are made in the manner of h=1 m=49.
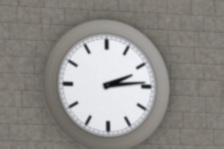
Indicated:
h=2 m=14
